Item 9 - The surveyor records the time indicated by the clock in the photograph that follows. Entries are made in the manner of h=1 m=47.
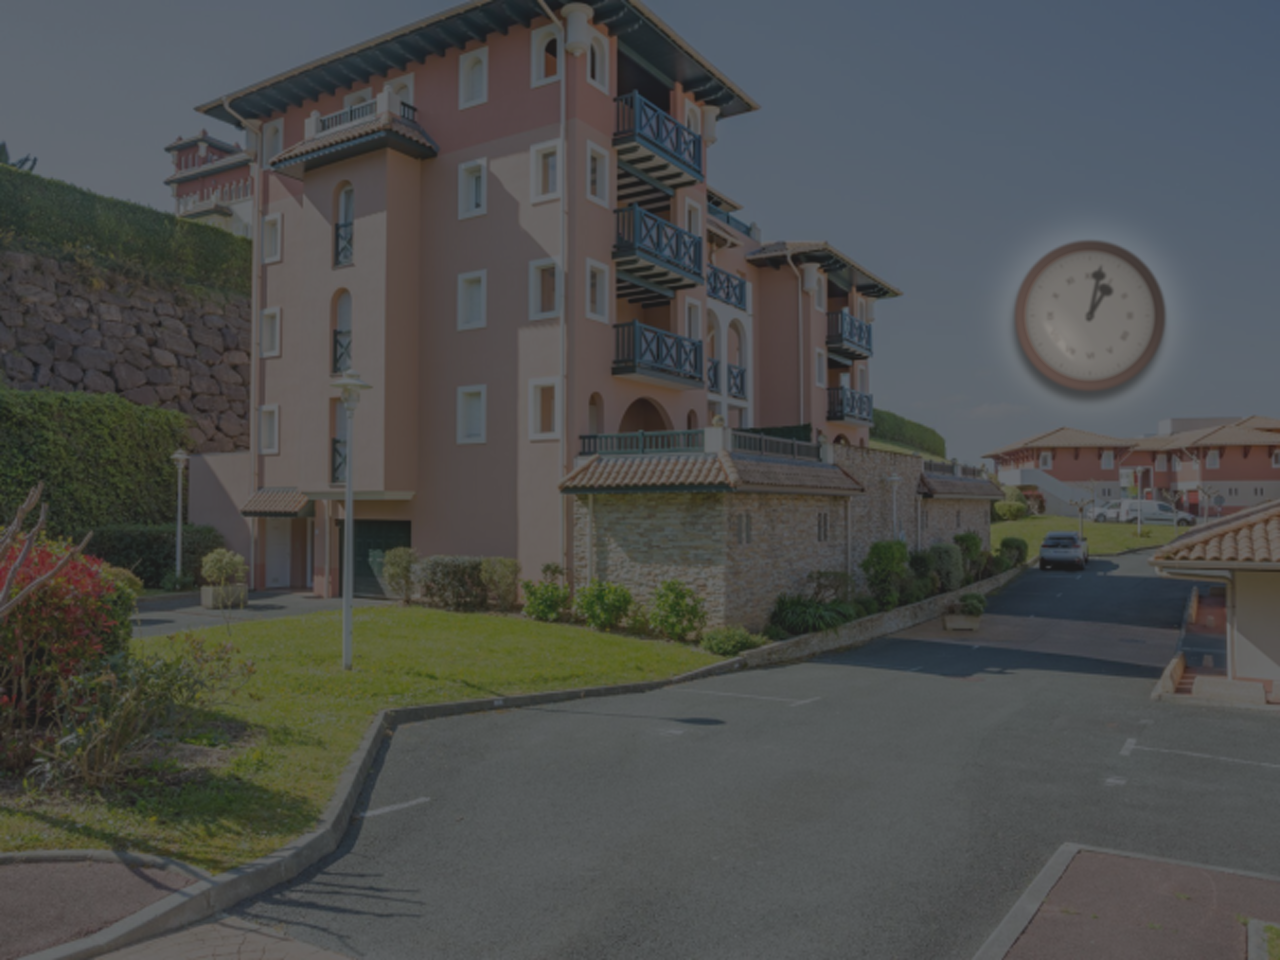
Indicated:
h=1 m=2
